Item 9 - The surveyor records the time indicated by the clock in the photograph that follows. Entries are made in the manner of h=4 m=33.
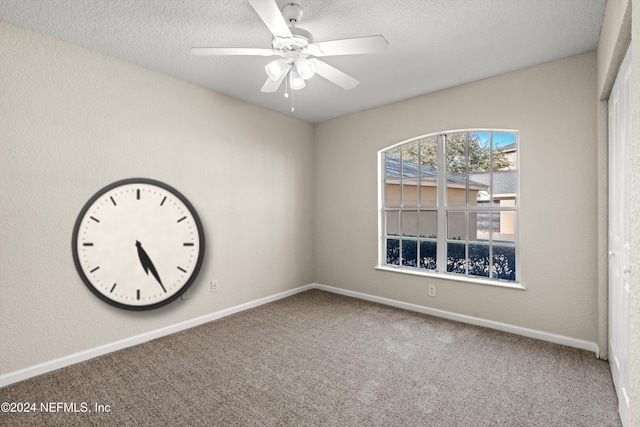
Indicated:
h=5 m=25
